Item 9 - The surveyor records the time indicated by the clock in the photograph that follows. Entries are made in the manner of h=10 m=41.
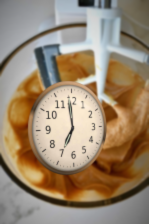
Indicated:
h=6 m=59
